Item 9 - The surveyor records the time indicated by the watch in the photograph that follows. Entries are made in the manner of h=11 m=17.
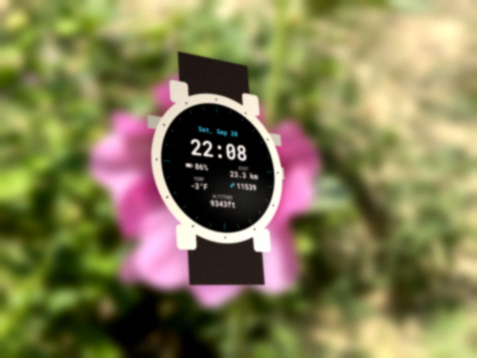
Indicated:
h=22 m=8
